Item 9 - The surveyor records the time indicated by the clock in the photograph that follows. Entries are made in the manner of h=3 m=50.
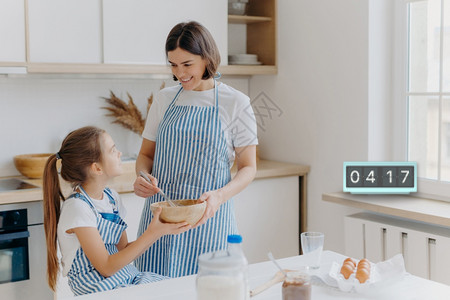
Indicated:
h=4 m=17
